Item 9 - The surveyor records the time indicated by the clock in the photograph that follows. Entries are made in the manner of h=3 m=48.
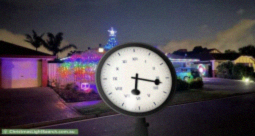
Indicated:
h=6 m=17
